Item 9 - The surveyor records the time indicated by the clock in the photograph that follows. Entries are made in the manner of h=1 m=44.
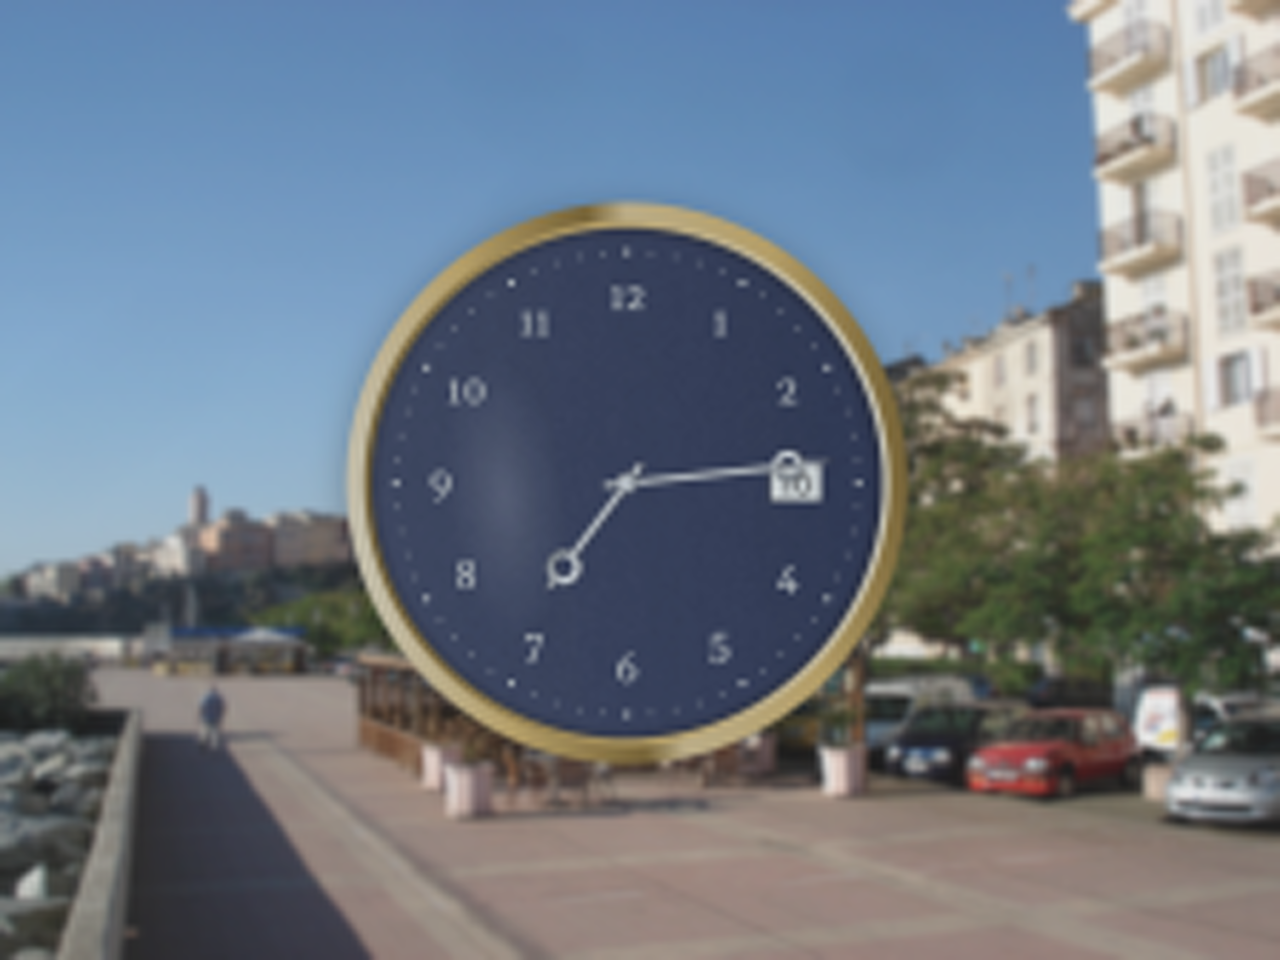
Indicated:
h=7 m=14
